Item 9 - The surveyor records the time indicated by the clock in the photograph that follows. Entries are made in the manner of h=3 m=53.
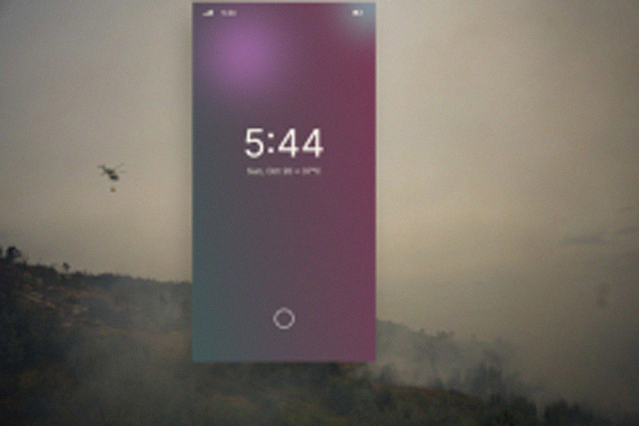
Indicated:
h=5 m=44
